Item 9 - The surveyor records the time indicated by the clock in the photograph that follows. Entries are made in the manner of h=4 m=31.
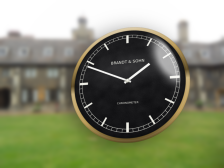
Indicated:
h=1 m=49
